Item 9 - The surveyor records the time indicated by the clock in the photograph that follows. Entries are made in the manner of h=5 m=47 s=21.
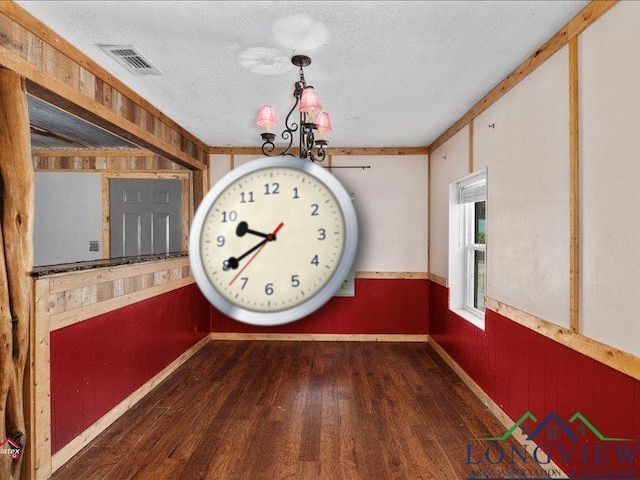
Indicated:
h=9 m=39 s=37
